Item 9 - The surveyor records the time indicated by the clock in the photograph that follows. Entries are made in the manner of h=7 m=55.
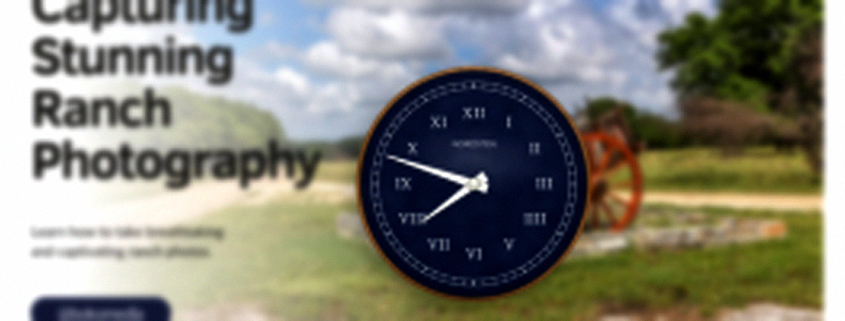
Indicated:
h=7 m=48
